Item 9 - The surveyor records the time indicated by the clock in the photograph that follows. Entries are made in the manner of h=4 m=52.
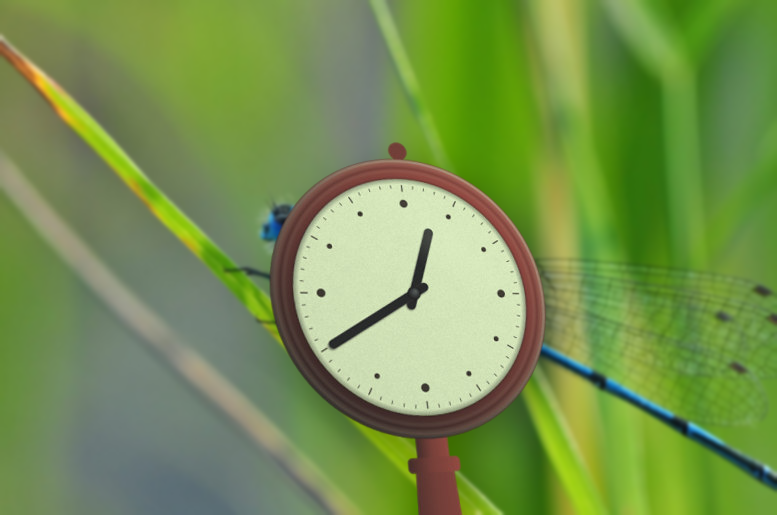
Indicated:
h=12 m=40
